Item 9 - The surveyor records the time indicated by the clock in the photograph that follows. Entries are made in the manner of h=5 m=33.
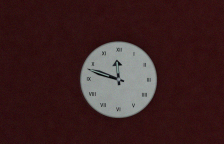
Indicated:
h=11 m=48
